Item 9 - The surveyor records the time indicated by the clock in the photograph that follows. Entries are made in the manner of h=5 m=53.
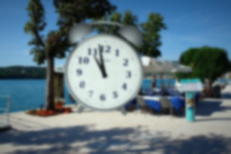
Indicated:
h=10 m=58
